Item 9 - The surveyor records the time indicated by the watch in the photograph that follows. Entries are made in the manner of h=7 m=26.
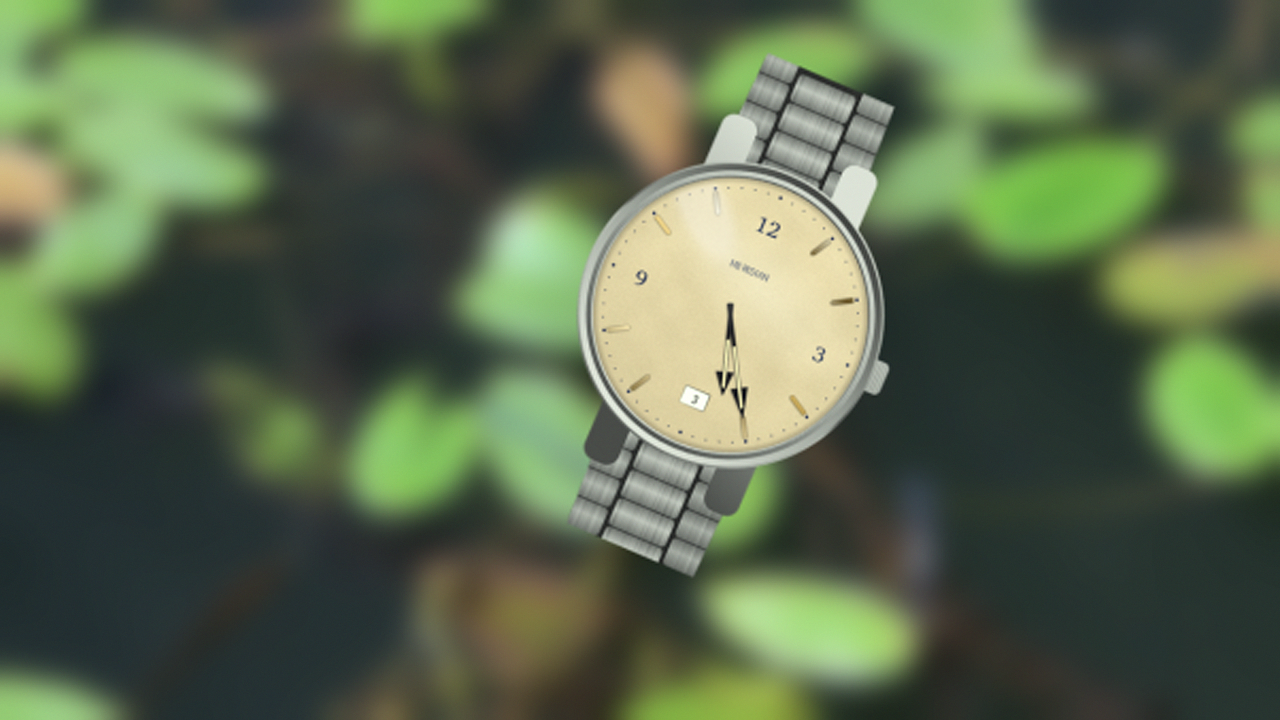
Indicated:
h=5 m=25
